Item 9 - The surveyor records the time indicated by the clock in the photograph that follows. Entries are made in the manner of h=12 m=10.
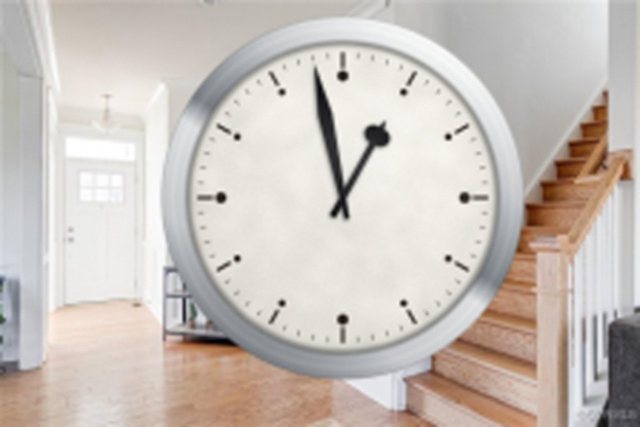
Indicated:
h=12 m=58
